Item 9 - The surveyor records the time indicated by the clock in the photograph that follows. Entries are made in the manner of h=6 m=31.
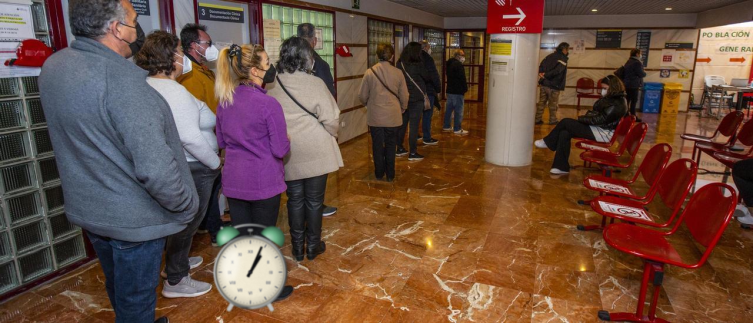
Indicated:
h=1 m=4
